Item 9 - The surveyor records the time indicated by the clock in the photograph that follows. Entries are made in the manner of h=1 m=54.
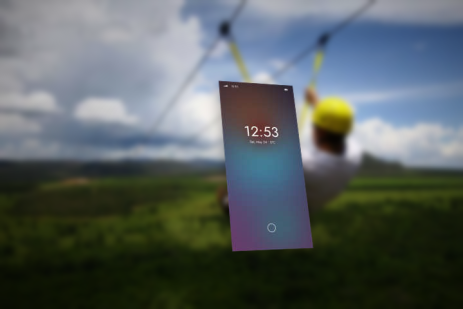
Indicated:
h=12 m=53
